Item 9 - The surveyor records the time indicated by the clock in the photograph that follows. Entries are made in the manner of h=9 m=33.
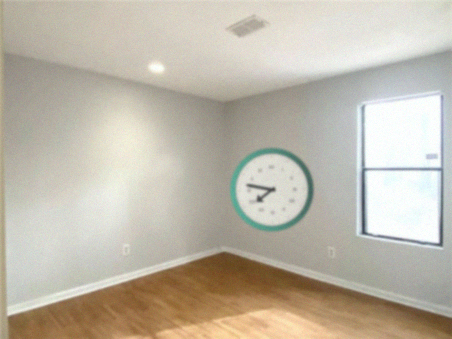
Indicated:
h=7 m=47
